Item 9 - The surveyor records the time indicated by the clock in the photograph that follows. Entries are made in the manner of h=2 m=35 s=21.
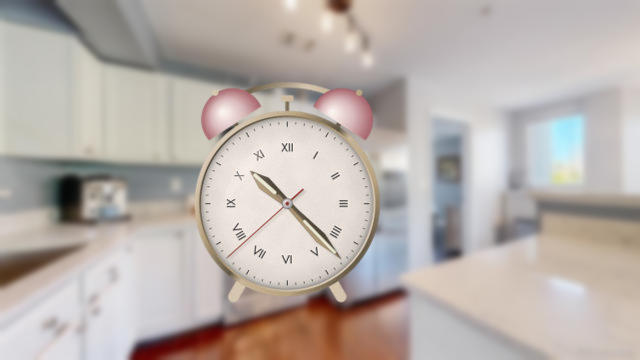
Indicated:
h=10 m=22 s=38
